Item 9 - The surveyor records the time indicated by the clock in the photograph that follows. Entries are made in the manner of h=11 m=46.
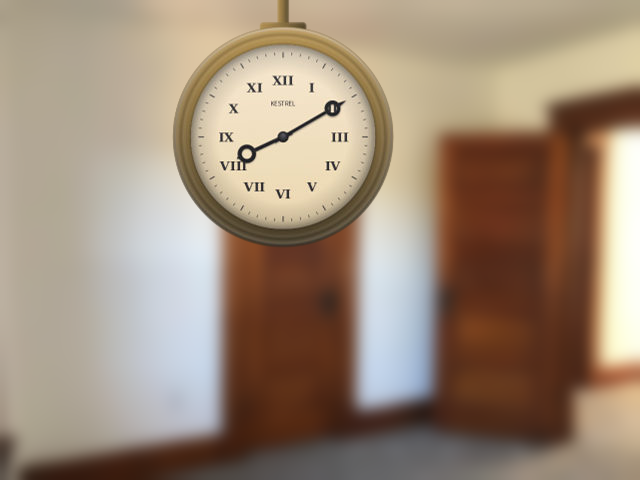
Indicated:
h=8 m=10
